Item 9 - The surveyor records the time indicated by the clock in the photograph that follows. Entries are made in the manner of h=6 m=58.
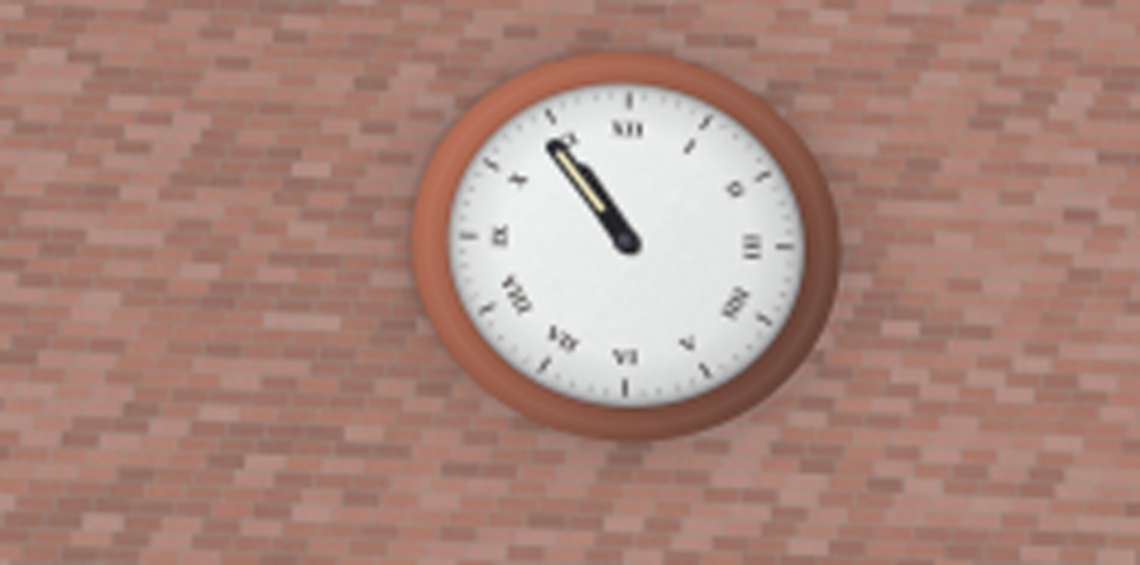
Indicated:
h=10 m=54
